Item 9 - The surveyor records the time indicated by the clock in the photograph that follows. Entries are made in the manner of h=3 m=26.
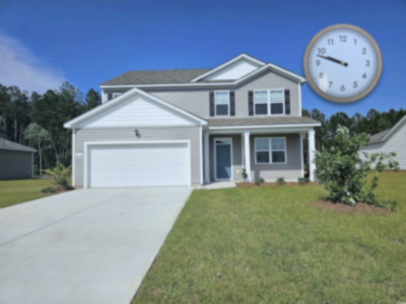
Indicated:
h=9 m=48
